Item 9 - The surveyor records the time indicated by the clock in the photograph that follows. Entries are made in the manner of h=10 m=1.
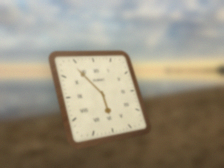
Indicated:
h=5 m=54
